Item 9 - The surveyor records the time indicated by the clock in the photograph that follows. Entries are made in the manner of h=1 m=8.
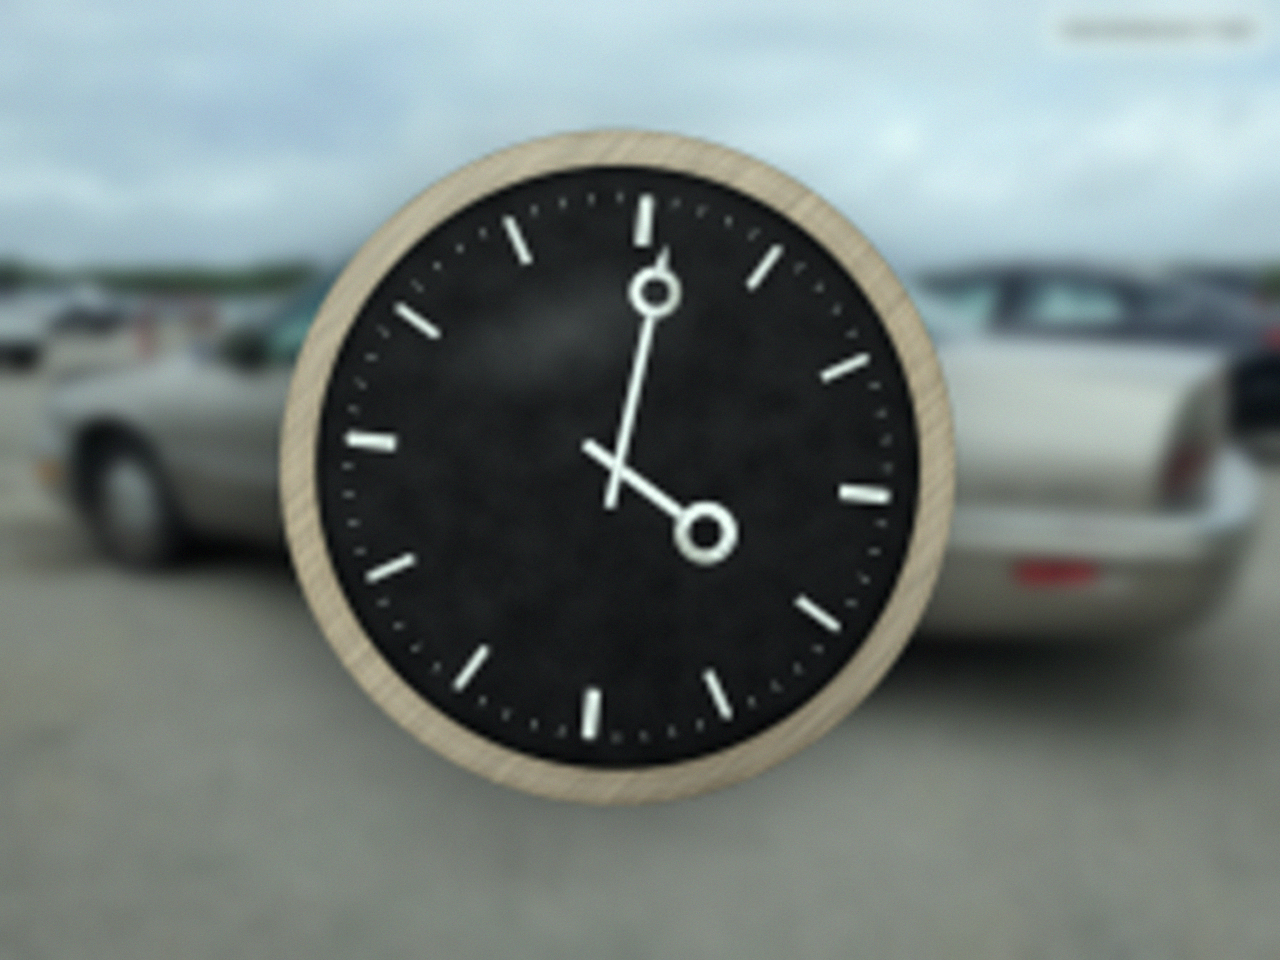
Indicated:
h=4 m=1
